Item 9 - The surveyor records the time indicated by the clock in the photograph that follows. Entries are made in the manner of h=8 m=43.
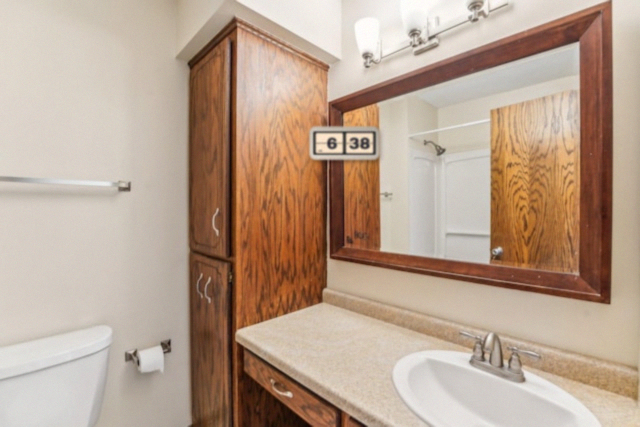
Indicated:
h=6 m=38
